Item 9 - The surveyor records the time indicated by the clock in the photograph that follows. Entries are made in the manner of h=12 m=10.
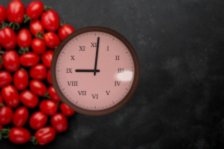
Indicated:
h=9 m=1
